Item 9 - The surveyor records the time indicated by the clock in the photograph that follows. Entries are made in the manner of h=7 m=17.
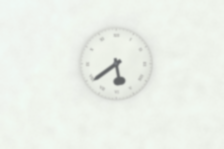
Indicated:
h=5 m=39
